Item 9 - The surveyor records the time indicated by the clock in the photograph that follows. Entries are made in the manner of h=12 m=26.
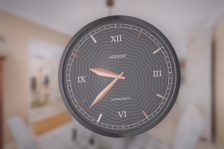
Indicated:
h=9 m=38
